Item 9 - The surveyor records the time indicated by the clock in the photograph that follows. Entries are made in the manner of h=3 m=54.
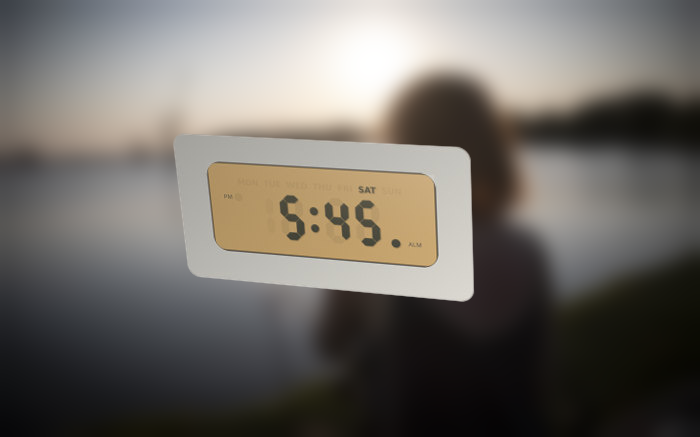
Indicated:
h=5 m=45
